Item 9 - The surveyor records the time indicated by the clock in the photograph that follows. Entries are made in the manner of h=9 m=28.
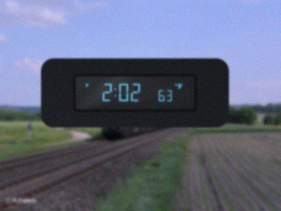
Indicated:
h=2 m=2
